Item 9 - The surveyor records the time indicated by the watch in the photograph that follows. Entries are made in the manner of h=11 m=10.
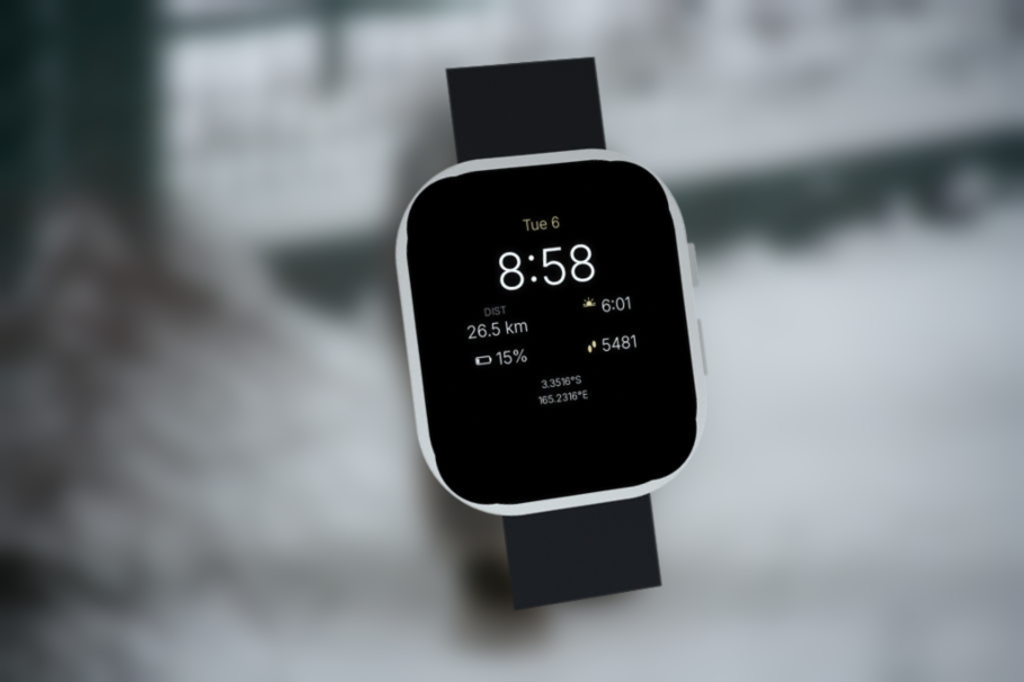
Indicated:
h=8 m=58
